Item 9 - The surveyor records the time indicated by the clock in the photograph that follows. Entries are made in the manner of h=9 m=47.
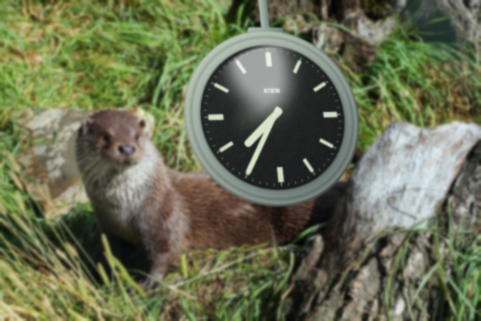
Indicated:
h=7 m=35
